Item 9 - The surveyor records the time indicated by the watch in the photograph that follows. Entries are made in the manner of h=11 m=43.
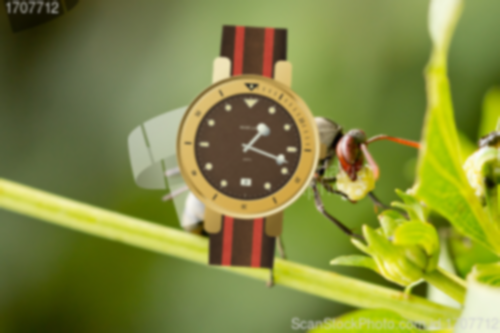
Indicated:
h=1 m=18
